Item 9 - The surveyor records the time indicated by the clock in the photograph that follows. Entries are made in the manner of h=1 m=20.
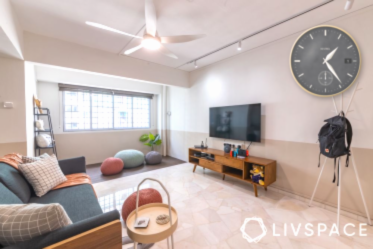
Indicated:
h=1 m=24
